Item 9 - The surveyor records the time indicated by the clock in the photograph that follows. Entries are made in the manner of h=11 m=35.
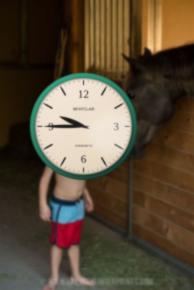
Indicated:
h=9 m=45
